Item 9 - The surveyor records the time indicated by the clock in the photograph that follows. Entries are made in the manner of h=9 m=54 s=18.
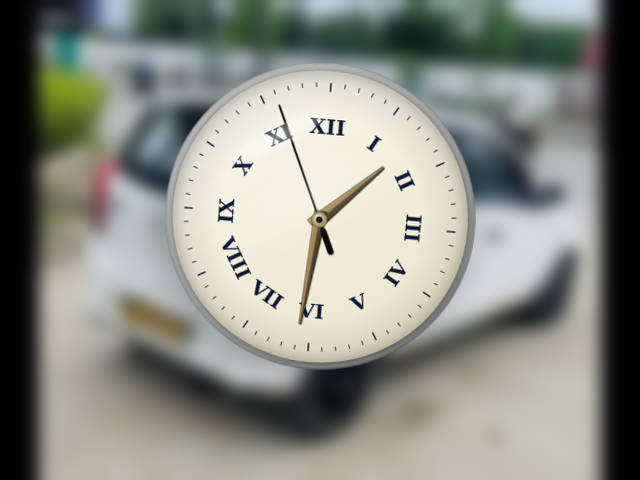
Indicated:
h=1 m=30 s=56
